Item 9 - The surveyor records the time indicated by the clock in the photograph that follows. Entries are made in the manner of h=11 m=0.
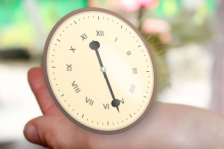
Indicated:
h=11 m=27
